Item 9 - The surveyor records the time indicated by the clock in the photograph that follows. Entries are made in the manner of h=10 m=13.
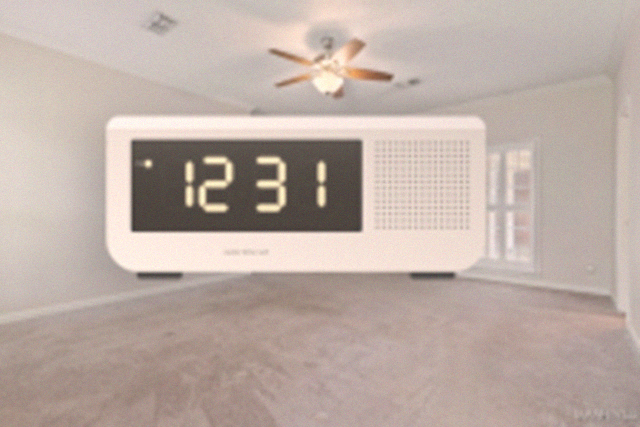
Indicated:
h=12 m=31
